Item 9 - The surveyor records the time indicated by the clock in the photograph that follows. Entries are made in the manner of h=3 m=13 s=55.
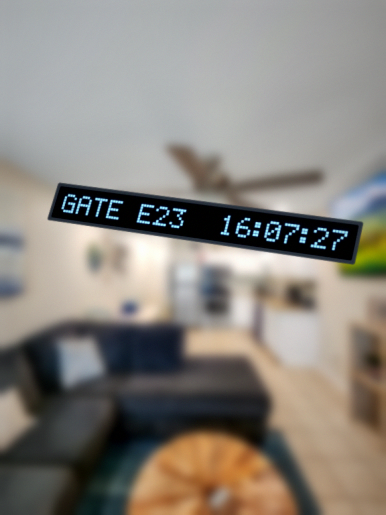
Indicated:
h=16 m=7 s=27
